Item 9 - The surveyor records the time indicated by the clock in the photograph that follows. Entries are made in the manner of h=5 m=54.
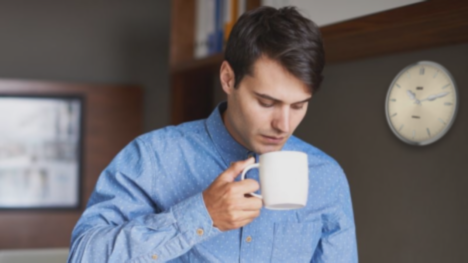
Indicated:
h=10 m=12
